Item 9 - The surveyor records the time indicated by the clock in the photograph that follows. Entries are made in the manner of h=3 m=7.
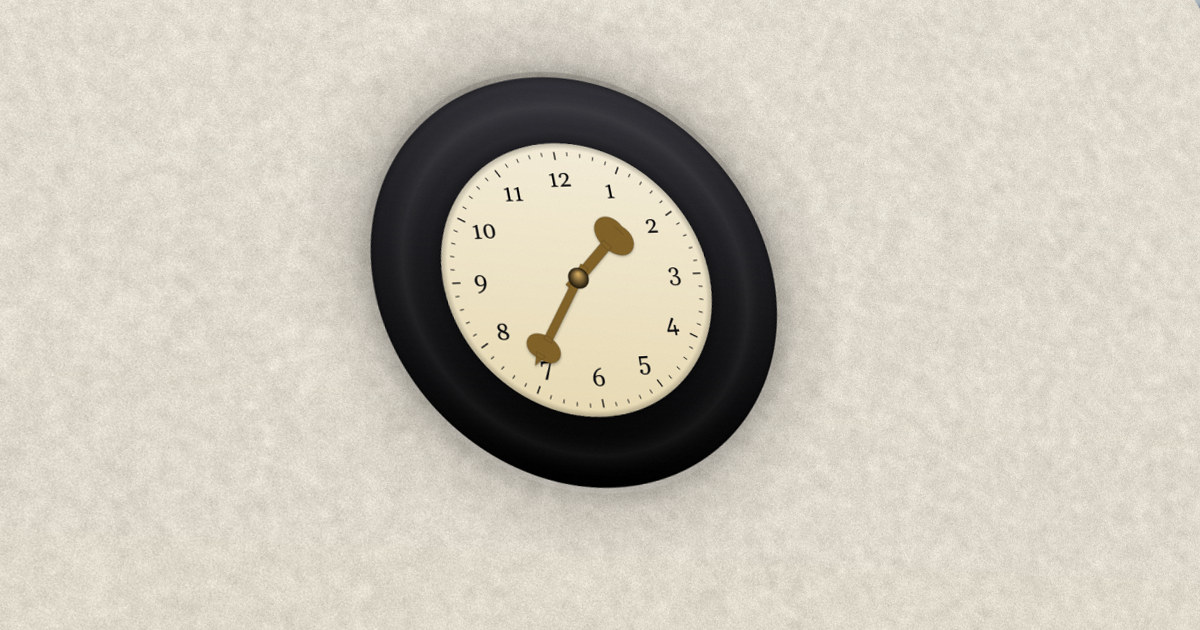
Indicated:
h=1 m=36
